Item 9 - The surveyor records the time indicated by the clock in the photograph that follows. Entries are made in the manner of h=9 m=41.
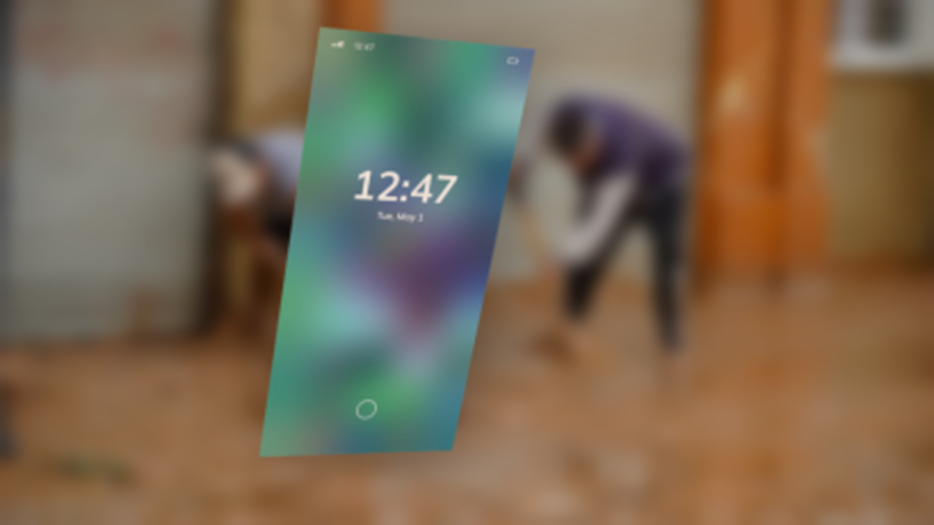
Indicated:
h=12 m=47
